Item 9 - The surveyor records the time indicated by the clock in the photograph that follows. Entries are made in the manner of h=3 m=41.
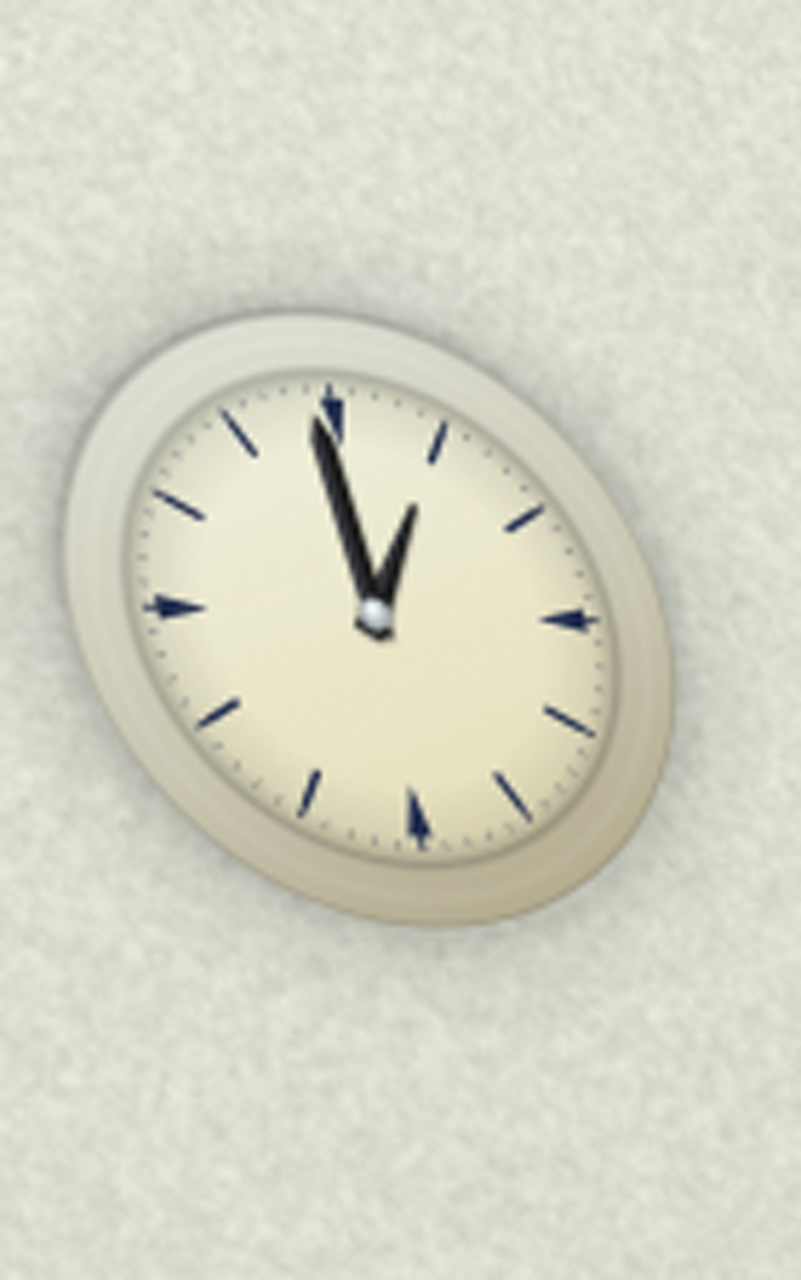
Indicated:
h=12 m=59
